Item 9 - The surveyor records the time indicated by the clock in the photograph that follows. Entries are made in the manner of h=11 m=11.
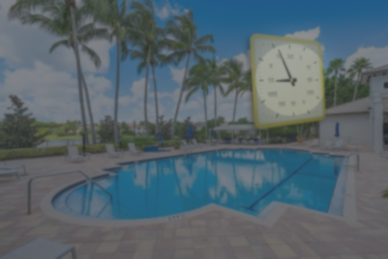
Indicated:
h=8 m=56
